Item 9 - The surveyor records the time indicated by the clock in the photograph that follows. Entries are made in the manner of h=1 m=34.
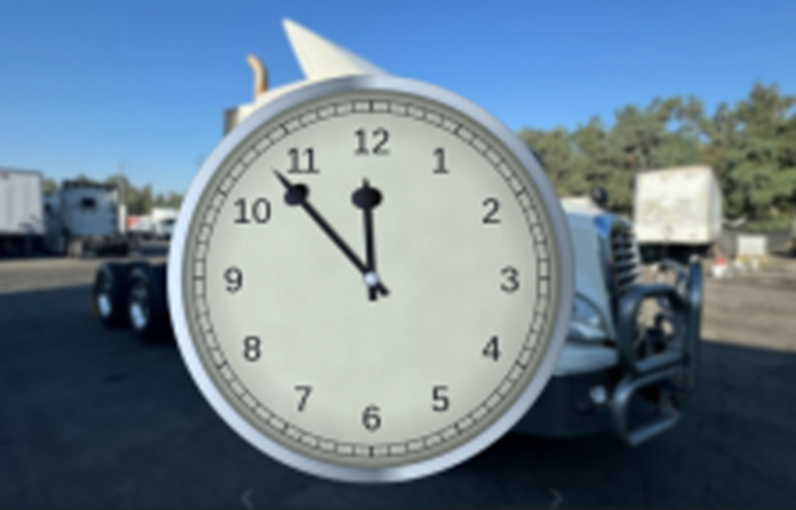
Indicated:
h=11 m=53
